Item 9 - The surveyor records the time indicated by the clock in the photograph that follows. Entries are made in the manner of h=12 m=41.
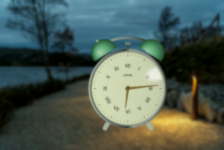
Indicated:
h=6 m=14
